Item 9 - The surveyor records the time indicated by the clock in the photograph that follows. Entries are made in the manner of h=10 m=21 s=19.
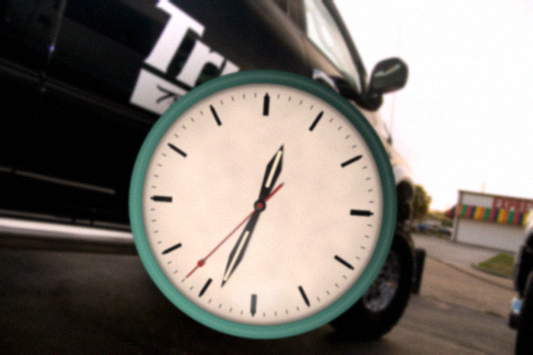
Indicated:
h=12 m=33 s=37
